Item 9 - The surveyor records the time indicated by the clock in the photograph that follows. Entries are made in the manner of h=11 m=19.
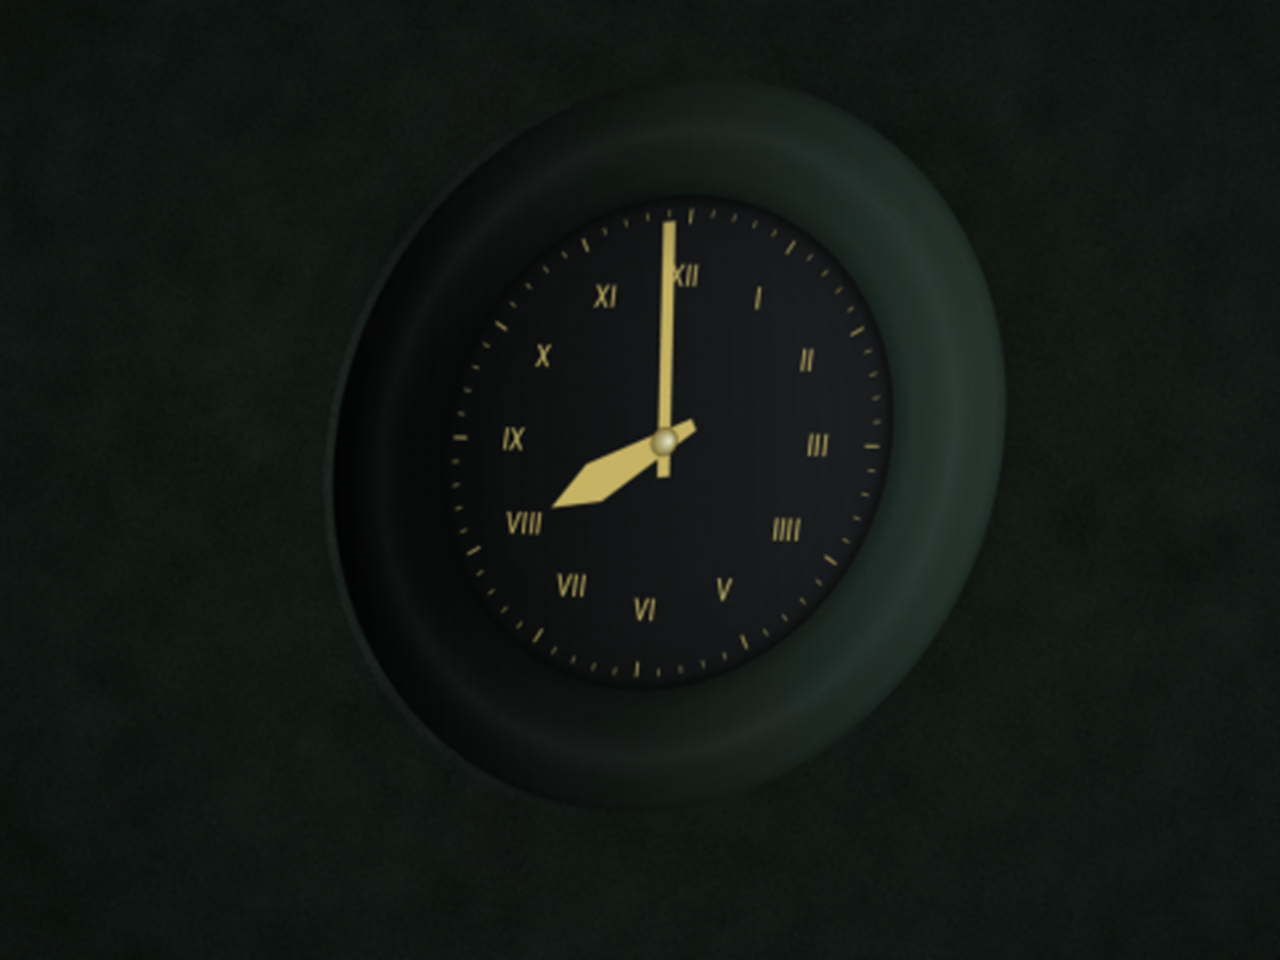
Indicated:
h=7 m=59
